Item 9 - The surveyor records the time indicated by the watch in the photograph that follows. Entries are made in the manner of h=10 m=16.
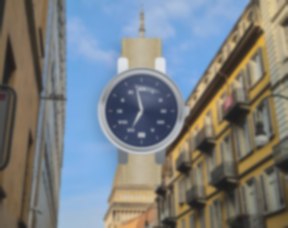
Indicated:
h=6 m=58
